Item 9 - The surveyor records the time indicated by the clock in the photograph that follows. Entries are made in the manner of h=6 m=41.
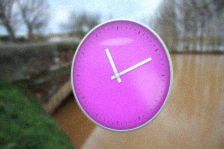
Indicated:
h=11 m=11
